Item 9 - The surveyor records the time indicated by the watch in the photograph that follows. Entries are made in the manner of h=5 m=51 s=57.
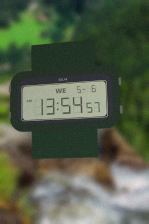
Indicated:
h=13 m=54 s=57
